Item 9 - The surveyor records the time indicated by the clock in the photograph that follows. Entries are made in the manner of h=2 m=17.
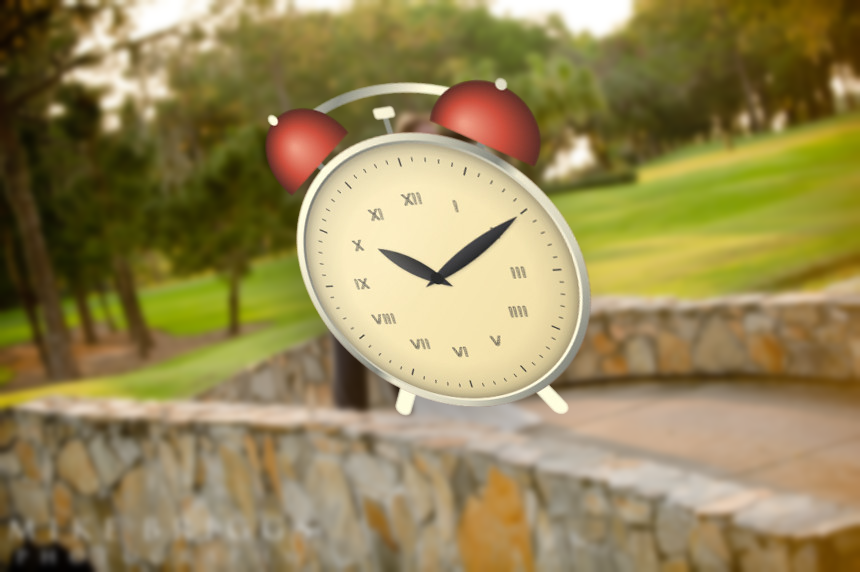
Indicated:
h=10 m=10
